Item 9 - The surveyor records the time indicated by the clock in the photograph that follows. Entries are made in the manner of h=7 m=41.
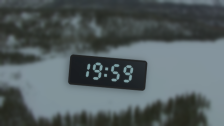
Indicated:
h=19 m=59
